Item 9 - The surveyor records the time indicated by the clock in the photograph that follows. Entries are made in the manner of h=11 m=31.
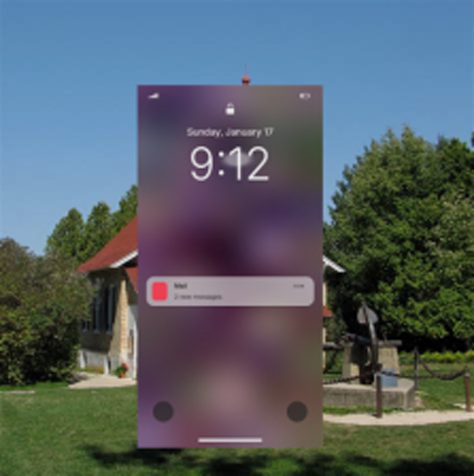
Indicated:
h=9 m=12
